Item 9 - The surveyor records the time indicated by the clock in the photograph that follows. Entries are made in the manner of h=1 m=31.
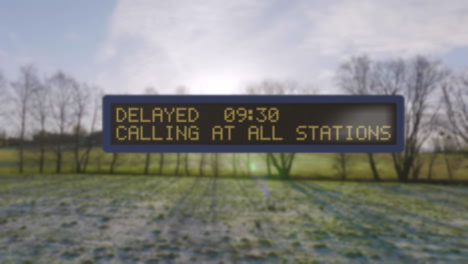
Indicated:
h=9 m=30
